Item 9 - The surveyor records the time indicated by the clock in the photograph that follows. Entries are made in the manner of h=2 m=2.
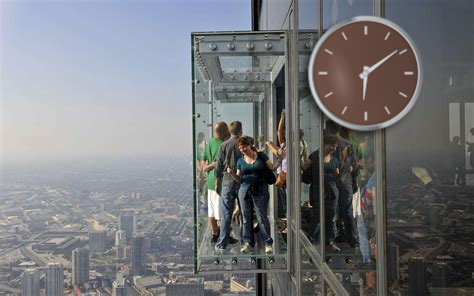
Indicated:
h=6 m=9
